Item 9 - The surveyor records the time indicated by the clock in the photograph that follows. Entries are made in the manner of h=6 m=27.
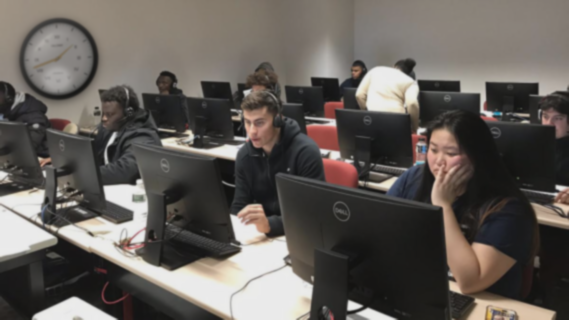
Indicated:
h=1 m=42
